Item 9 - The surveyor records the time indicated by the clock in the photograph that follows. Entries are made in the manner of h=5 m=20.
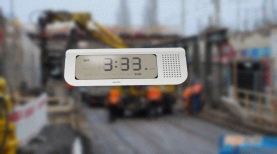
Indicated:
h=3 m=33
